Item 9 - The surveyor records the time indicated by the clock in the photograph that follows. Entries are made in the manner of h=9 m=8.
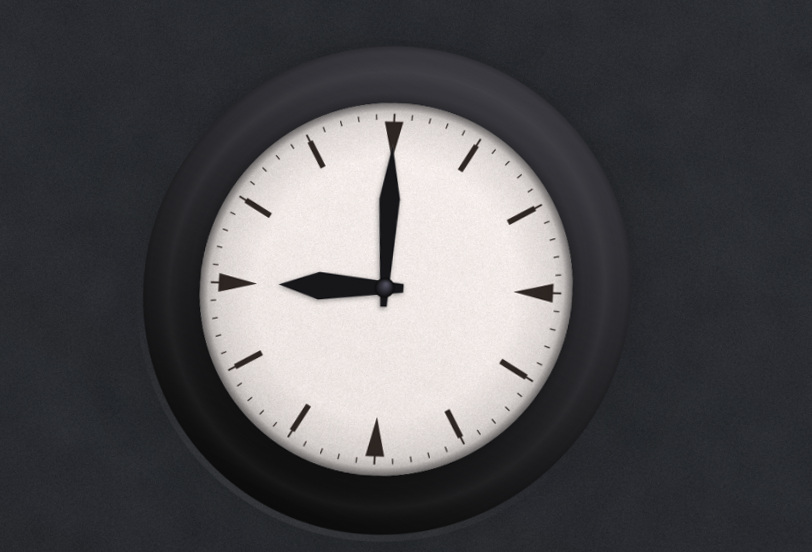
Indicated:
h=9 m=0
